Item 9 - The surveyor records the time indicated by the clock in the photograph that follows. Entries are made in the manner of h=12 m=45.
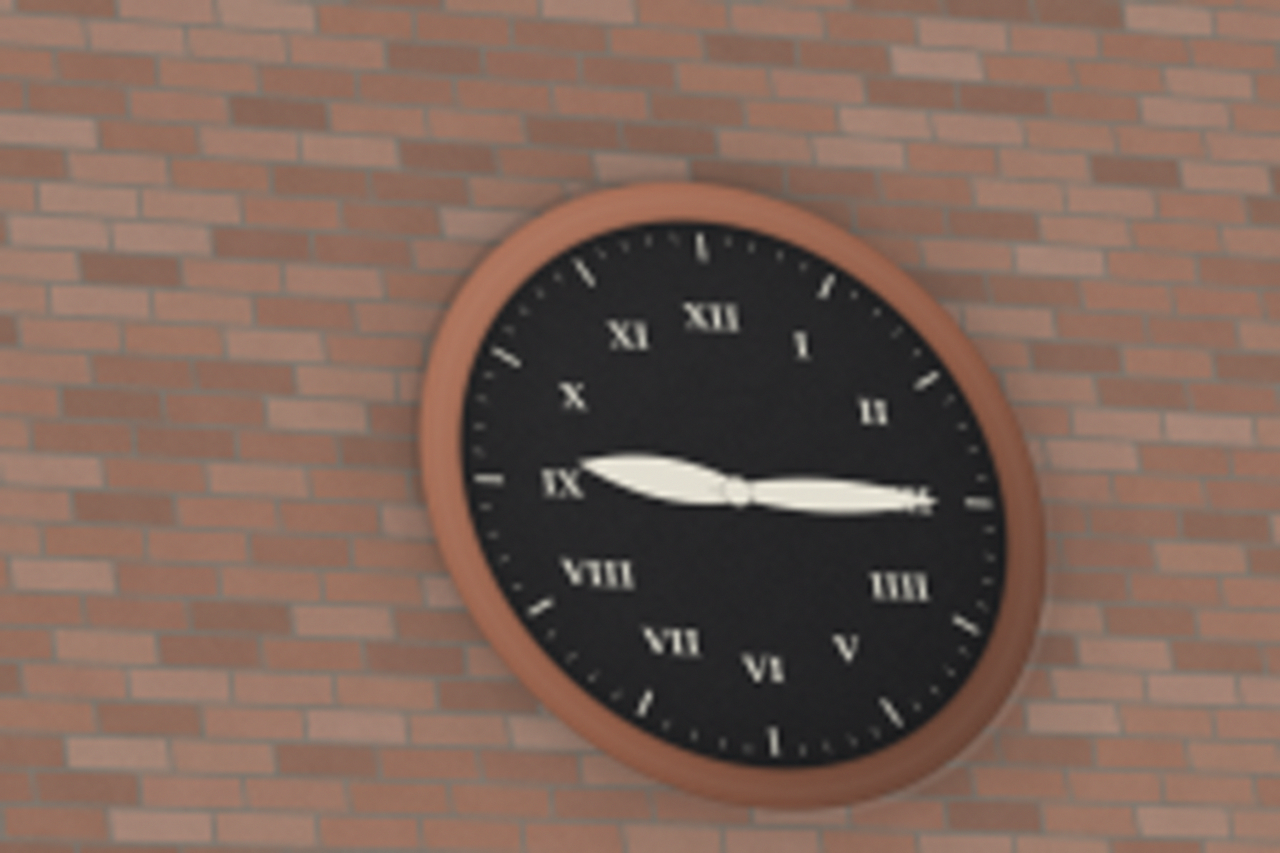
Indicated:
h=9 m=15
